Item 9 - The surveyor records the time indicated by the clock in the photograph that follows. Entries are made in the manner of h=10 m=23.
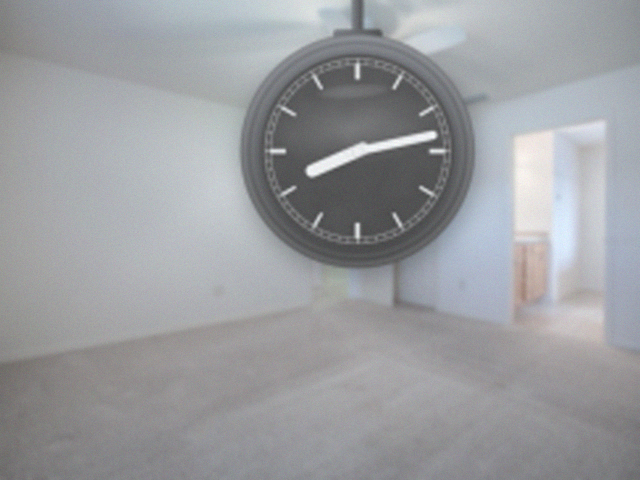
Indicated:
h=8 m=13
